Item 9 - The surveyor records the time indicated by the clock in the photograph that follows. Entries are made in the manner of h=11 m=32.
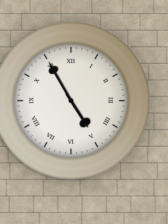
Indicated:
h=4 m=55
